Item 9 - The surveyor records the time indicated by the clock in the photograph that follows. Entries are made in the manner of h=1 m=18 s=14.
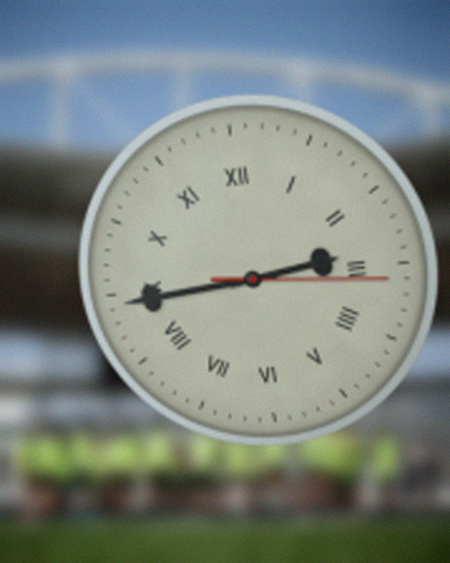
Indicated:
h=2 m=44 s=16
